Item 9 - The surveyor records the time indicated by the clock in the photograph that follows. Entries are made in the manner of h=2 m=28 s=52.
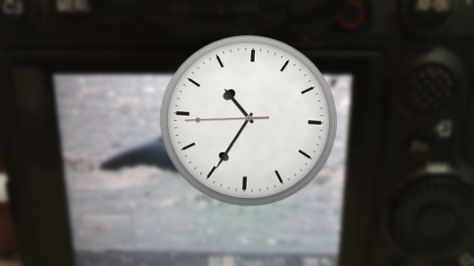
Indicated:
h=10 m=34 s=44
